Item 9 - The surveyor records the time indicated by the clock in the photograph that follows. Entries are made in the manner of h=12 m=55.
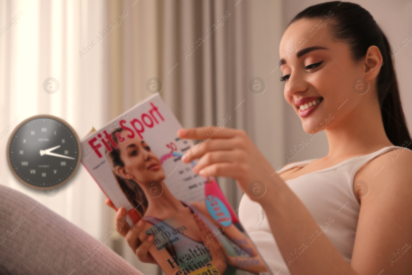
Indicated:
h=2 m=17
